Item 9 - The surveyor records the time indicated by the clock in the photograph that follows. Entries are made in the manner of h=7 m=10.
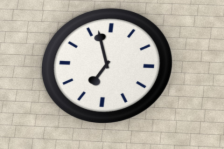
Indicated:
h=6 m=57
